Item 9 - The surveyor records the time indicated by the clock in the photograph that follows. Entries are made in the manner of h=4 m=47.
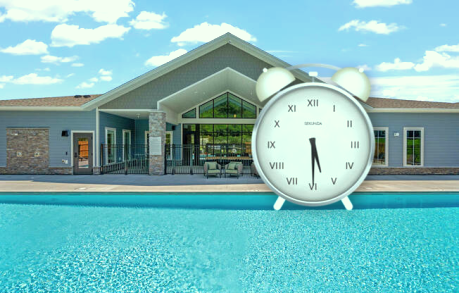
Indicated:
h=5 m=30
